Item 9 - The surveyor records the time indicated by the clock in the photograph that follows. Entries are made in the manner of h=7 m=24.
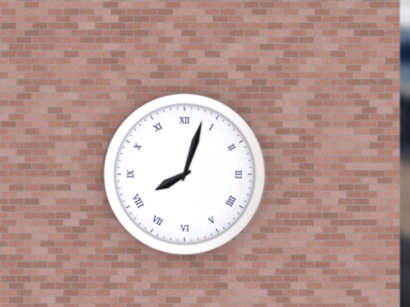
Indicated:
h=8 m=3
